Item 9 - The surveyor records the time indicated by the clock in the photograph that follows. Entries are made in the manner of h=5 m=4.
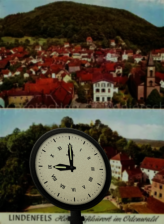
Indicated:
h=9 m=0
